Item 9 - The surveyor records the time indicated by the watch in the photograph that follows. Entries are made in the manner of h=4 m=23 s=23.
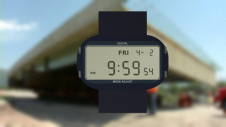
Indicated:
h=9 m=59 s=54
